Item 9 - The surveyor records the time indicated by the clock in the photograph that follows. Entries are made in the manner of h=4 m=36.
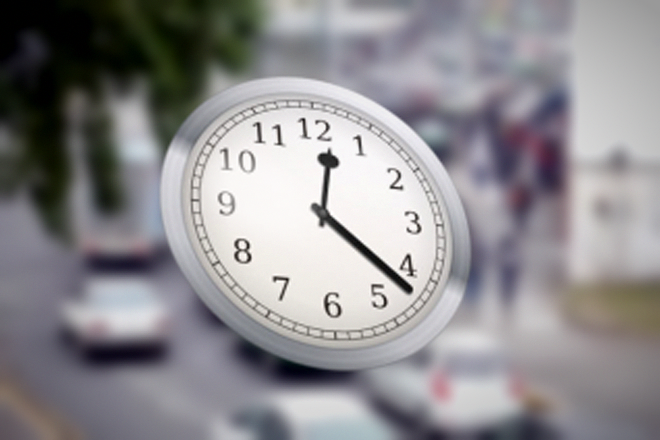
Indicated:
h=12 m=22
